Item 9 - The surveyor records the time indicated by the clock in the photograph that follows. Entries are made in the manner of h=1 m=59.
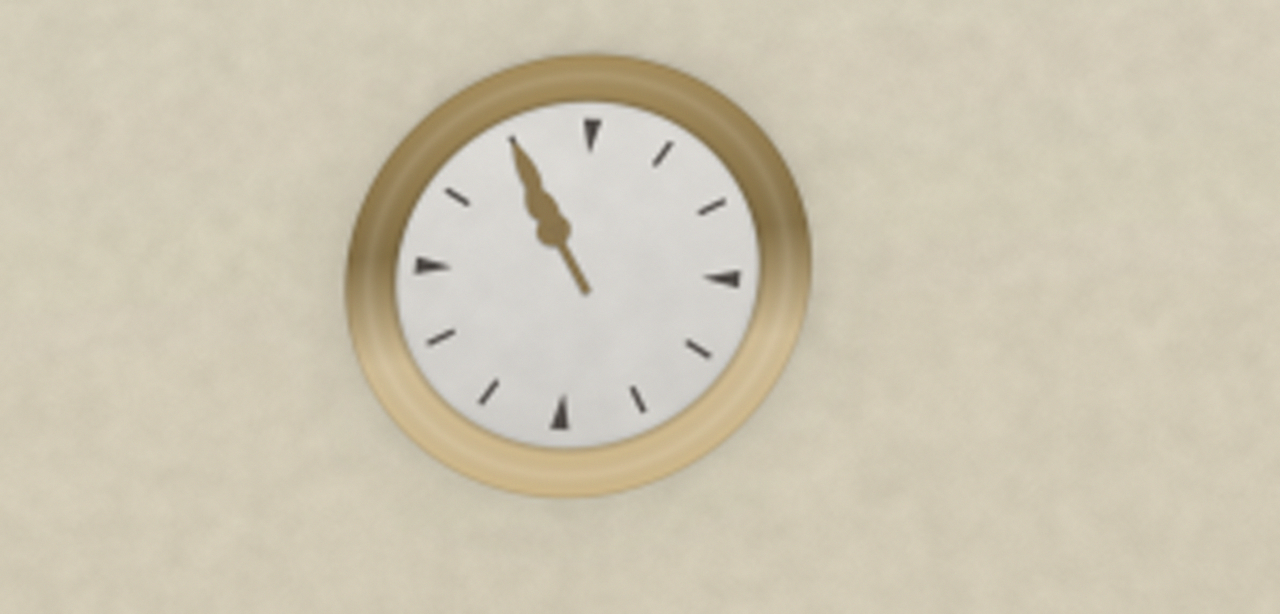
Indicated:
h=10 m=55
